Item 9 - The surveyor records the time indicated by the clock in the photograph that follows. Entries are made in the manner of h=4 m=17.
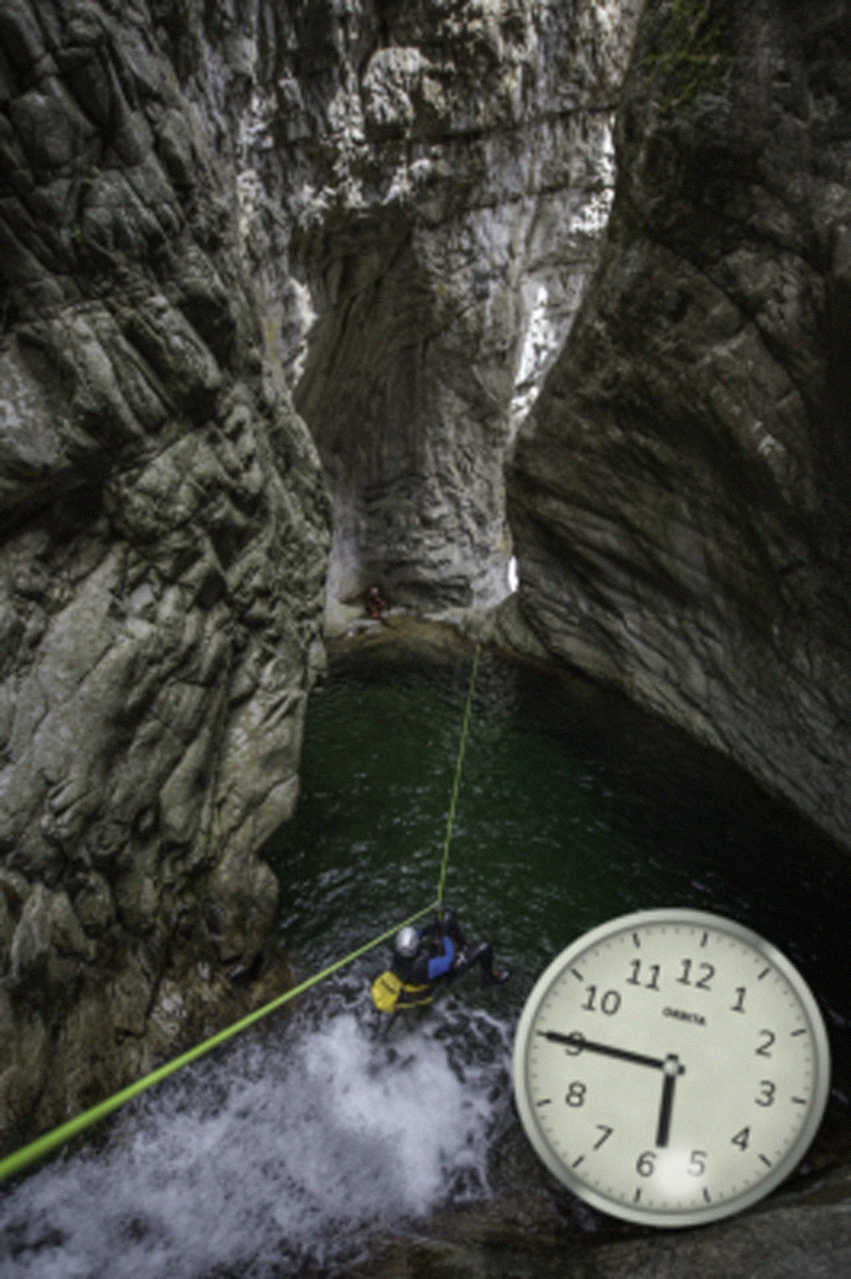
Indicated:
h=5 m=45
